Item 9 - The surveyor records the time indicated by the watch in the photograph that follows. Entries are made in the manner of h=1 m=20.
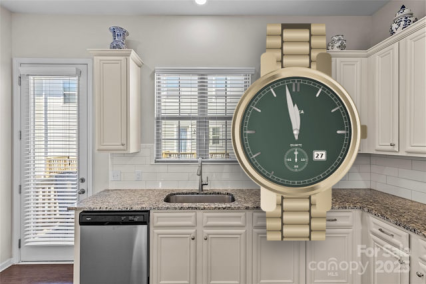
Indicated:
h=11 m=58
